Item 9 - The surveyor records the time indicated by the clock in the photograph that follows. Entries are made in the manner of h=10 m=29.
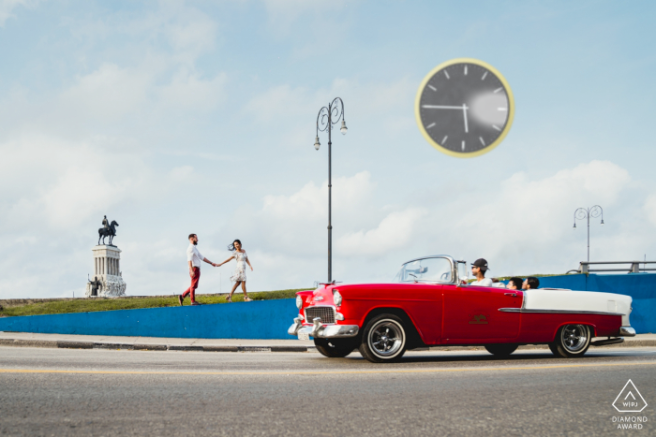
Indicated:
h=5 m=45
